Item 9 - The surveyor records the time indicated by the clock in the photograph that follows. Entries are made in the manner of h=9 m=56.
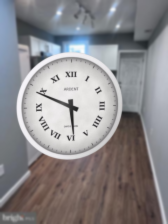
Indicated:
h=5 m=49
